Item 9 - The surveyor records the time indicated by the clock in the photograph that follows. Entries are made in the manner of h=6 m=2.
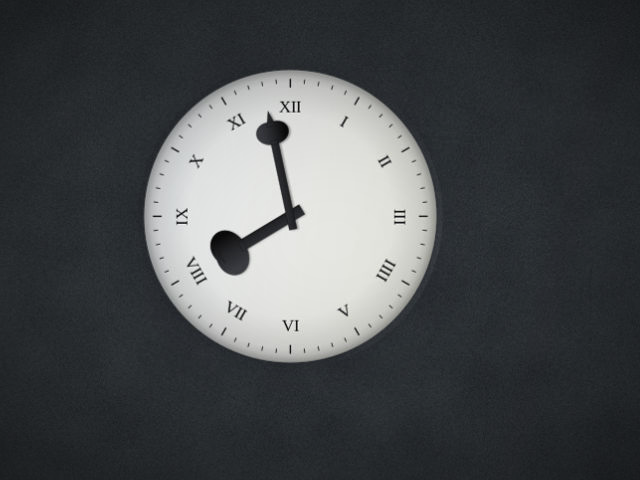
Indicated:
h=7 m=58
